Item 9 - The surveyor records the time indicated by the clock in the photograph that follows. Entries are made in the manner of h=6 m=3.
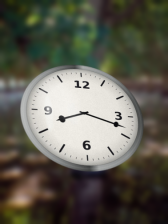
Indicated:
h=8 m=18
